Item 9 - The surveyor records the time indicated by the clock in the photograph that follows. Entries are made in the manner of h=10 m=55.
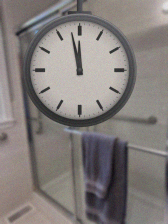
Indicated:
h=11 m=58
